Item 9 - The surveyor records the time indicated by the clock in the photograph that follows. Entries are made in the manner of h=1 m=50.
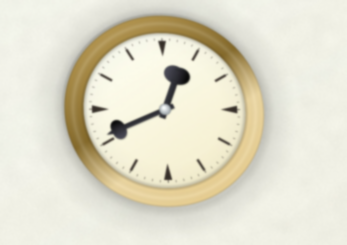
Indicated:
h=12 m=41
